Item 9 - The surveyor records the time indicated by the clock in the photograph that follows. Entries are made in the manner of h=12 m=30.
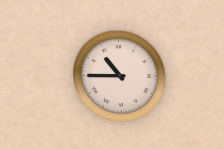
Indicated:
h=10 m=45
